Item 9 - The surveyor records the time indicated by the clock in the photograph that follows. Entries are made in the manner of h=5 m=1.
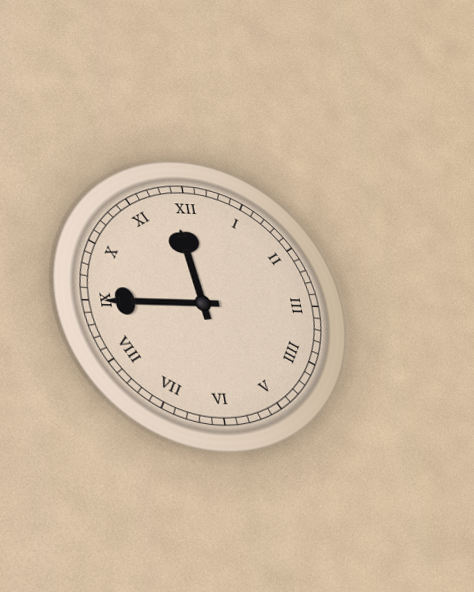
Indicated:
h=11 m=45
